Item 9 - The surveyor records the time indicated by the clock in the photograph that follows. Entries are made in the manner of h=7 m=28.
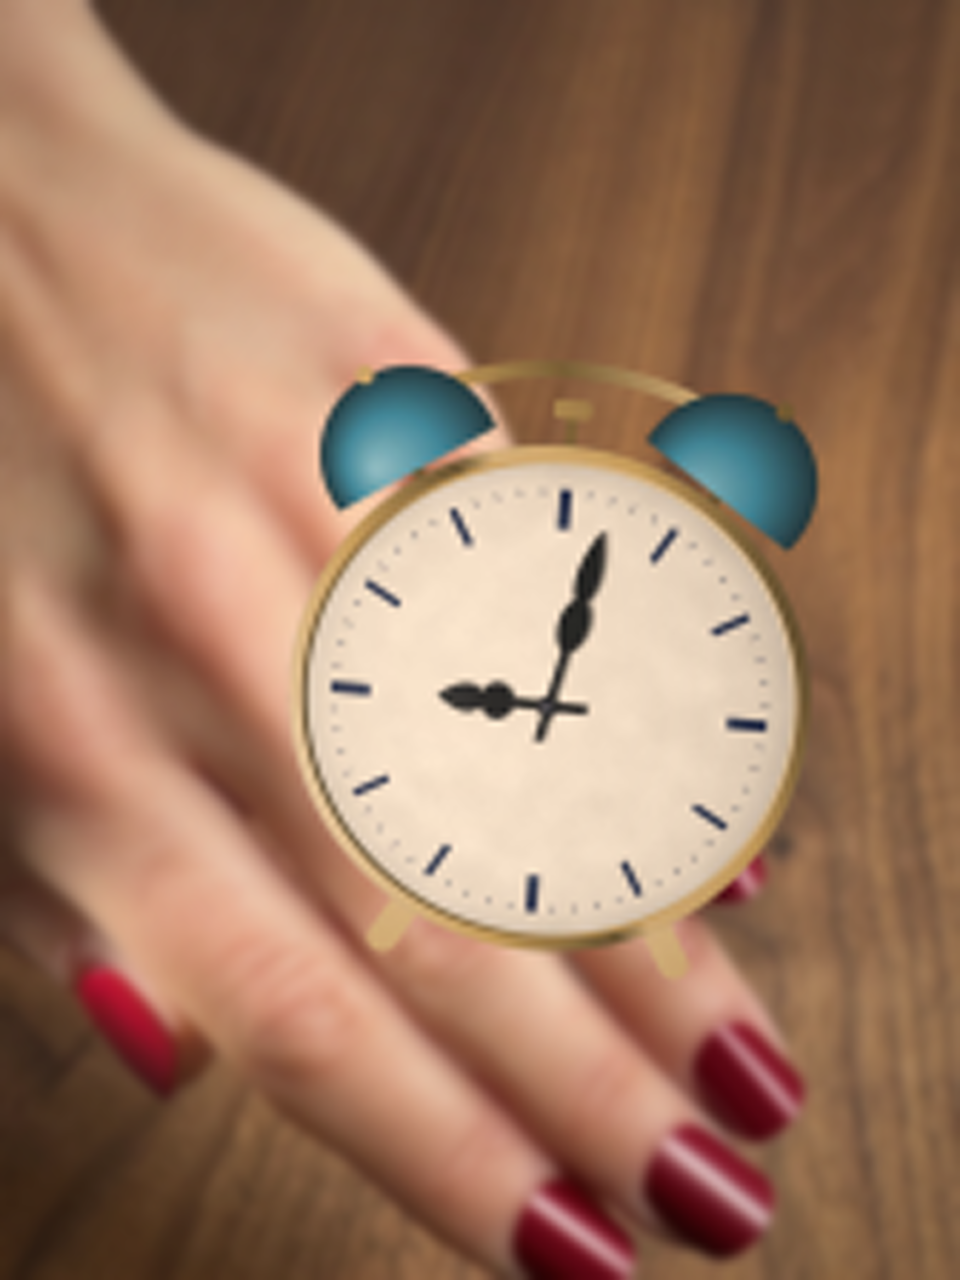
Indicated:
h=9 m=2
